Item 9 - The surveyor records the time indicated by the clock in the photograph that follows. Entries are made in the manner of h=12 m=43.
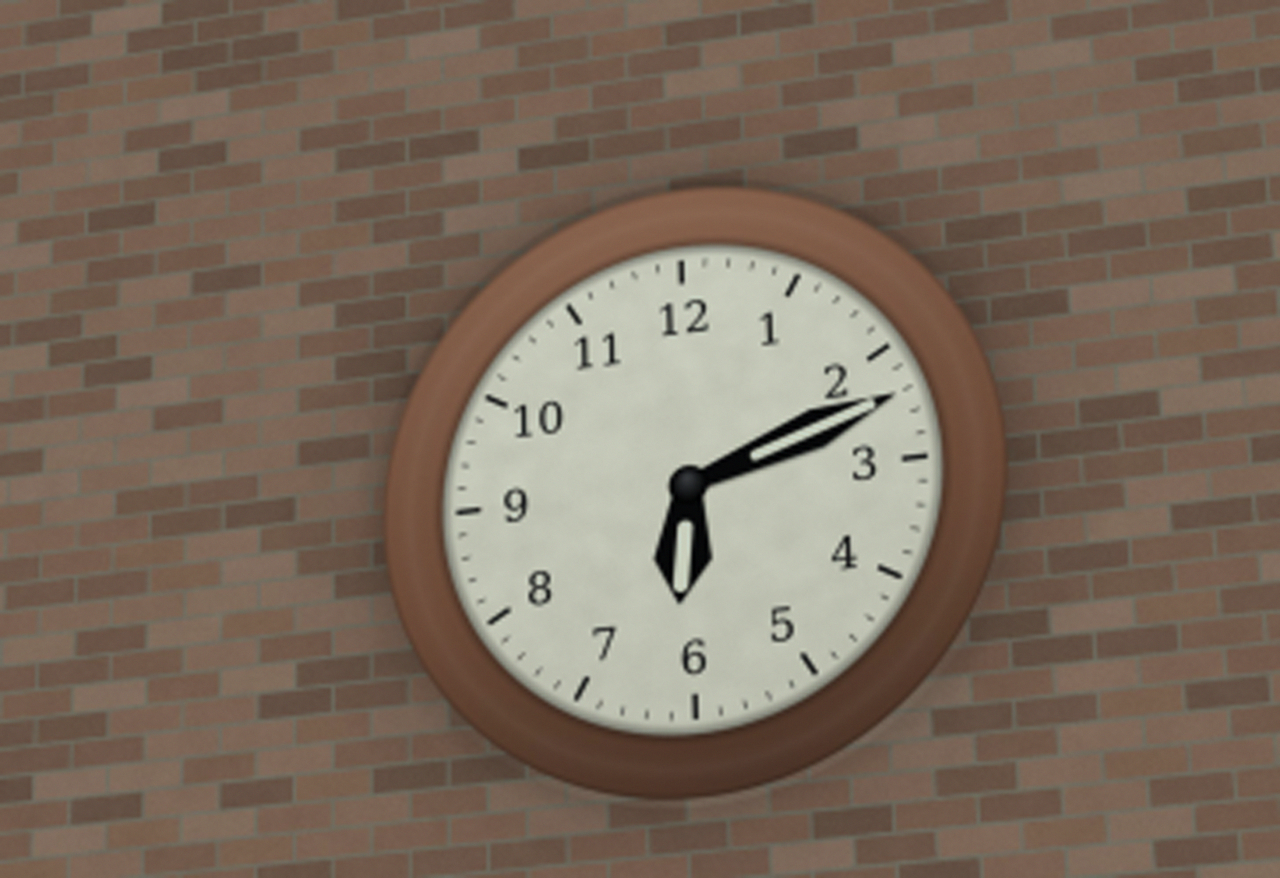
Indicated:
h=6 m=12
